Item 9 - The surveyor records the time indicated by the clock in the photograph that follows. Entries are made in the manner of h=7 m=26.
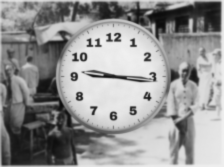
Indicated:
h=9 m=16
